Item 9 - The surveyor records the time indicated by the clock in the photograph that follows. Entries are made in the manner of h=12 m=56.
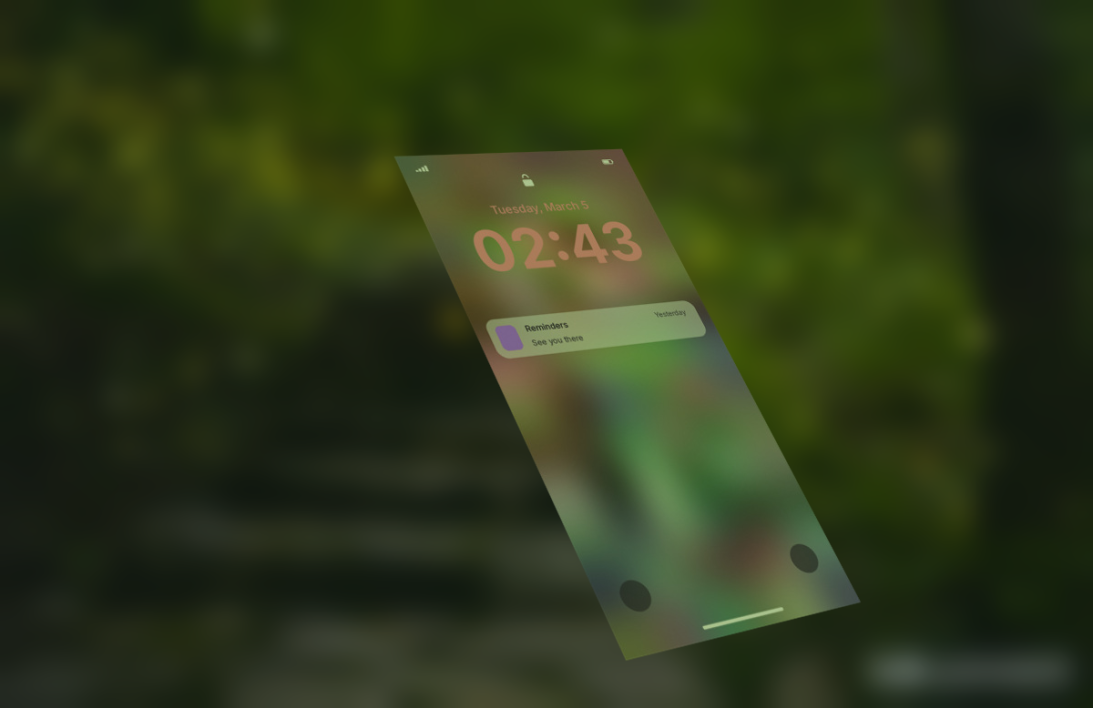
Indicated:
h=2 m=43
